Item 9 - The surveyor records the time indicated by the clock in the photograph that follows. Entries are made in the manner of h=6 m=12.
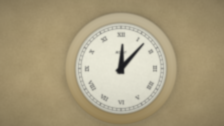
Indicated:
h=12 m=7
